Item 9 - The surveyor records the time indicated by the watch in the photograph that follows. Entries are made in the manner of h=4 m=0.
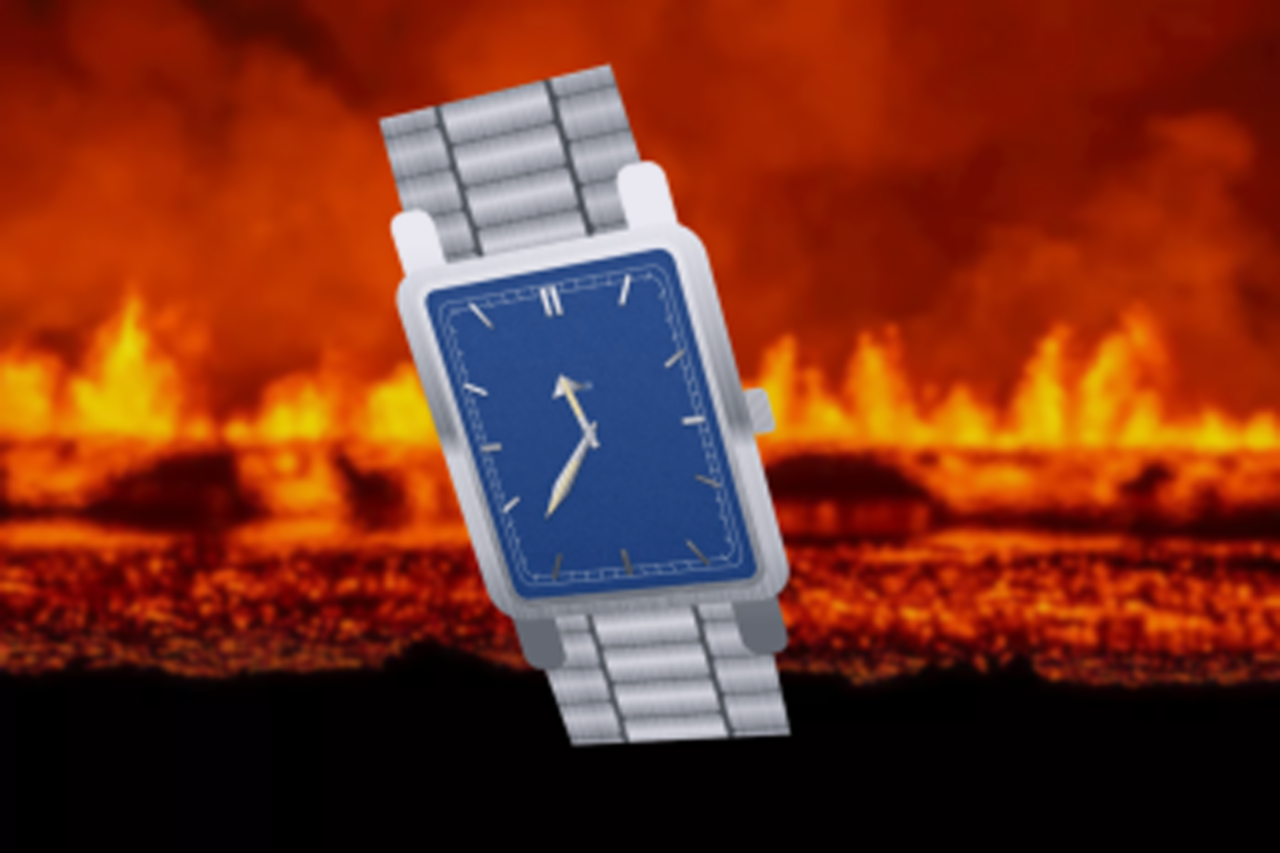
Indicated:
h=11 m=37
